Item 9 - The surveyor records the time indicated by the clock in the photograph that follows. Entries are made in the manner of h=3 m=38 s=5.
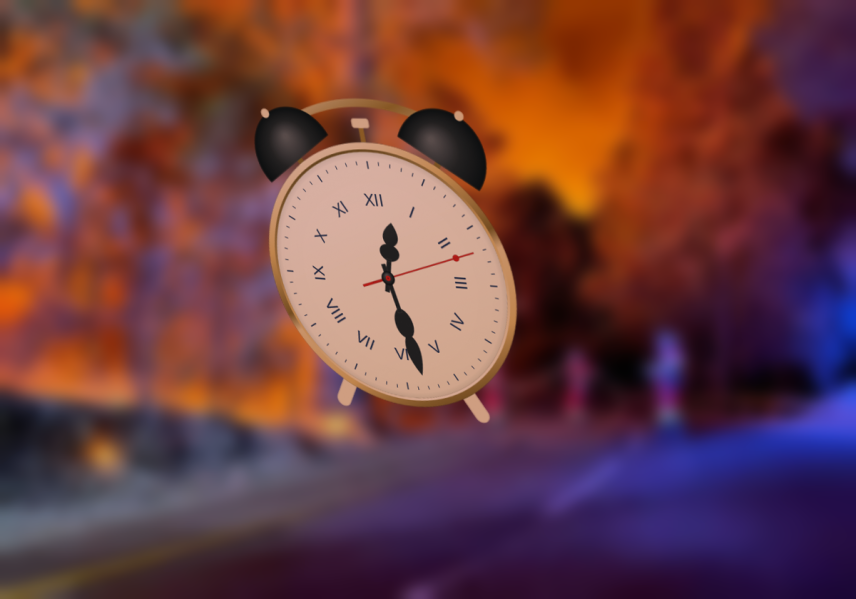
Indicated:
h=12 m=28 s=12
